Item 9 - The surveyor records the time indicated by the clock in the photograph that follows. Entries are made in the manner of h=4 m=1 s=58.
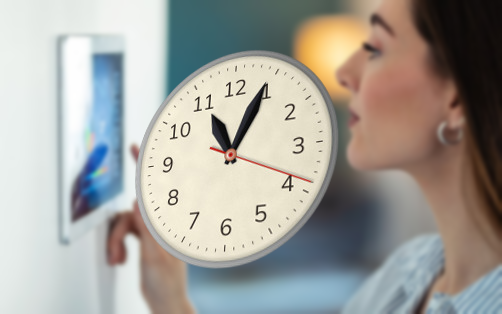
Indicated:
h=11 m=4 s=19
